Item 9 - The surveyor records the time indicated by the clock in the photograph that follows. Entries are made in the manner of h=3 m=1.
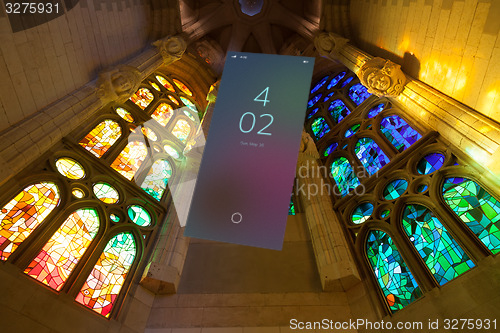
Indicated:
h=4 m=2
